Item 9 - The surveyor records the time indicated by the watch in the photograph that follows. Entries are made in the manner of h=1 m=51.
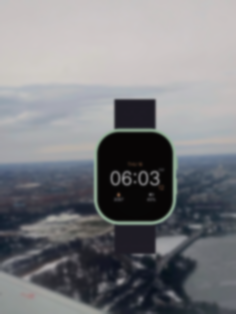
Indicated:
h=6 m=3
